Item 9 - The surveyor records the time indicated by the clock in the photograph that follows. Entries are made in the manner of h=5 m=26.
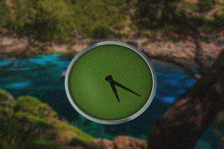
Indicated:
h=5 m=20
